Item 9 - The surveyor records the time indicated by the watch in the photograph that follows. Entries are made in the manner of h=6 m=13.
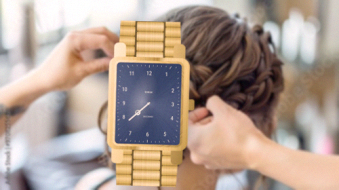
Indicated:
h=7 m=38
